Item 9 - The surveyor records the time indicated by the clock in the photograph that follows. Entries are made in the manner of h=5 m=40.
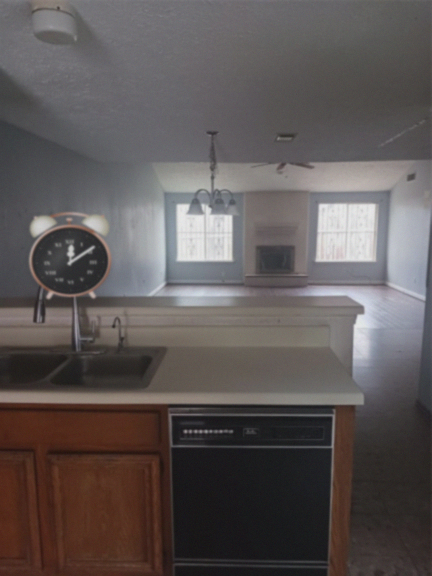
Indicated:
h=12 m=9
